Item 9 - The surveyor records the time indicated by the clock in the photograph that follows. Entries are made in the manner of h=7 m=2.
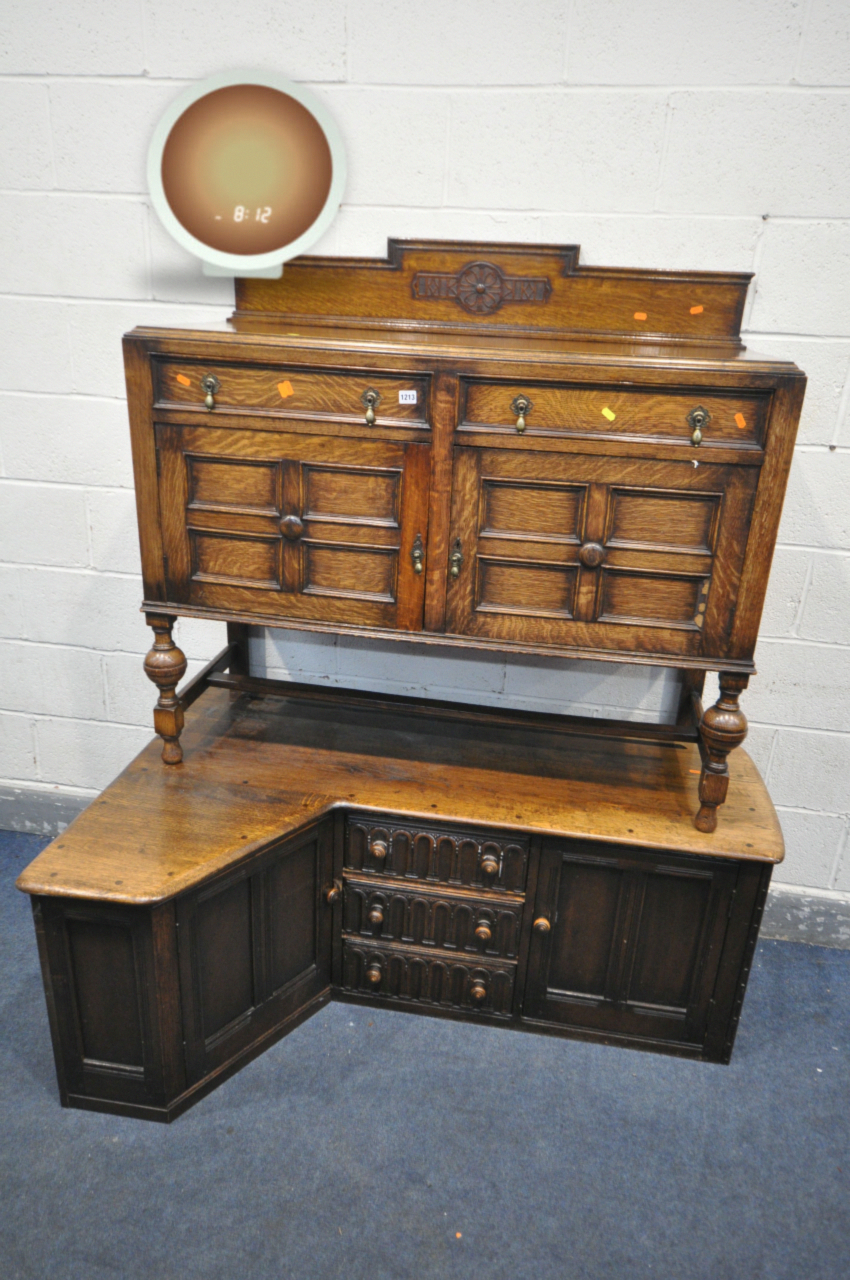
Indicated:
h=8 m=12
